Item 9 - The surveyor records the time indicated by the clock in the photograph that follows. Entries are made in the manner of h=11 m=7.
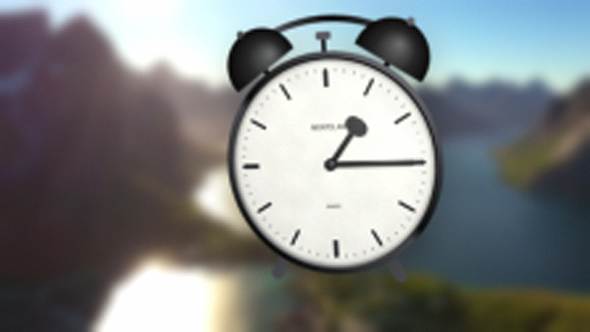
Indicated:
h=1 m=15
